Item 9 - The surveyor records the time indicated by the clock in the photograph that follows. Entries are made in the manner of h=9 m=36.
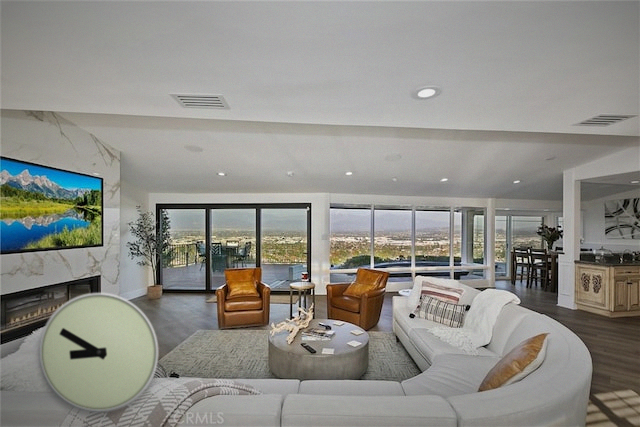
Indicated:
h=8 m=50
